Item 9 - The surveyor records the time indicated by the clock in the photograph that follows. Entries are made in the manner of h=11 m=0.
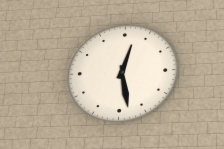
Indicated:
h=12 m=28
